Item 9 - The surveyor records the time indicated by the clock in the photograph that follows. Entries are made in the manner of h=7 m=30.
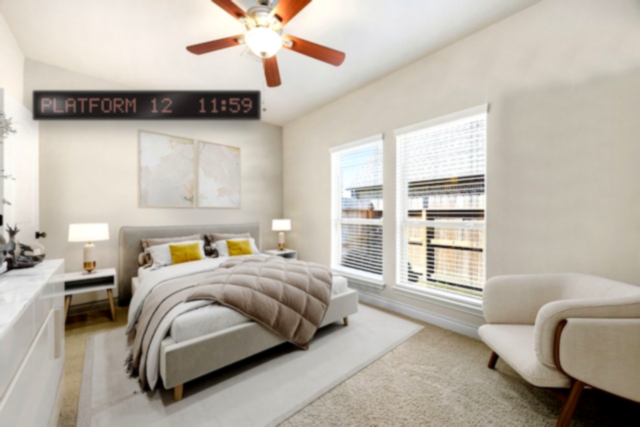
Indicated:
h=11 m=59
